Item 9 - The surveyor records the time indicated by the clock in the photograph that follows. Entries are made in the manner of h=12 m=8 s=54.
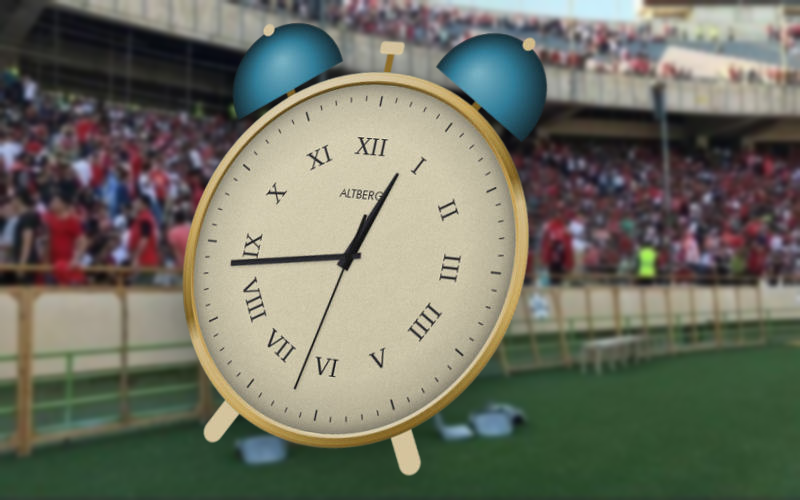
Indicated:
h=12 m=43 s=32
